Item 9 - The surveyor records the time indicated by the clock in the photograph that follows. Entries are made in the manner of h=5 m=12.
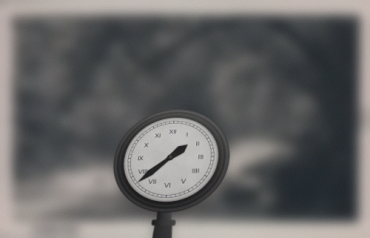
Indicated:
h=1 m=38
